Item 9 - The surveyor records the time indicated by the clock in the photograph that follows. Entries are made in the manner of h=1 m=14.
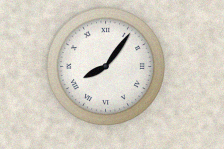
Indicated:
h=8 m=6
